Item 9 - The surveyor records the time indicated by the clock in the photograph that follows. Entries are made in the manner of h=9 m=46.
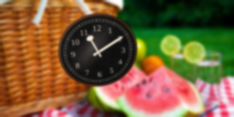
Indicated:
h=11 m=10
